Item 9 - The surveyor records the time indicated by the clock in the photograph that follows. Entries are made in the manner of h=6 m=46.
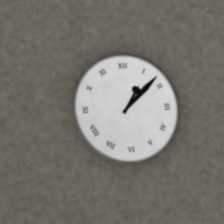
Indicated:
h=1 m=8
